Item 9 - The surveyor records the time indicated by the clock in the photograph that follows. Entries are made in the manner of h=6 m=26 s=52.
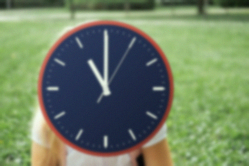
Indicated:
h=11 m=0 s=5
